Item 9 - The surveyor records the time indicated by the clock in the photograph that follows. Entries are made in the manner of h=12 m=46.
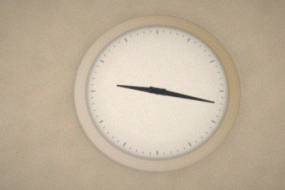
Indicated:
h=9 m=17
